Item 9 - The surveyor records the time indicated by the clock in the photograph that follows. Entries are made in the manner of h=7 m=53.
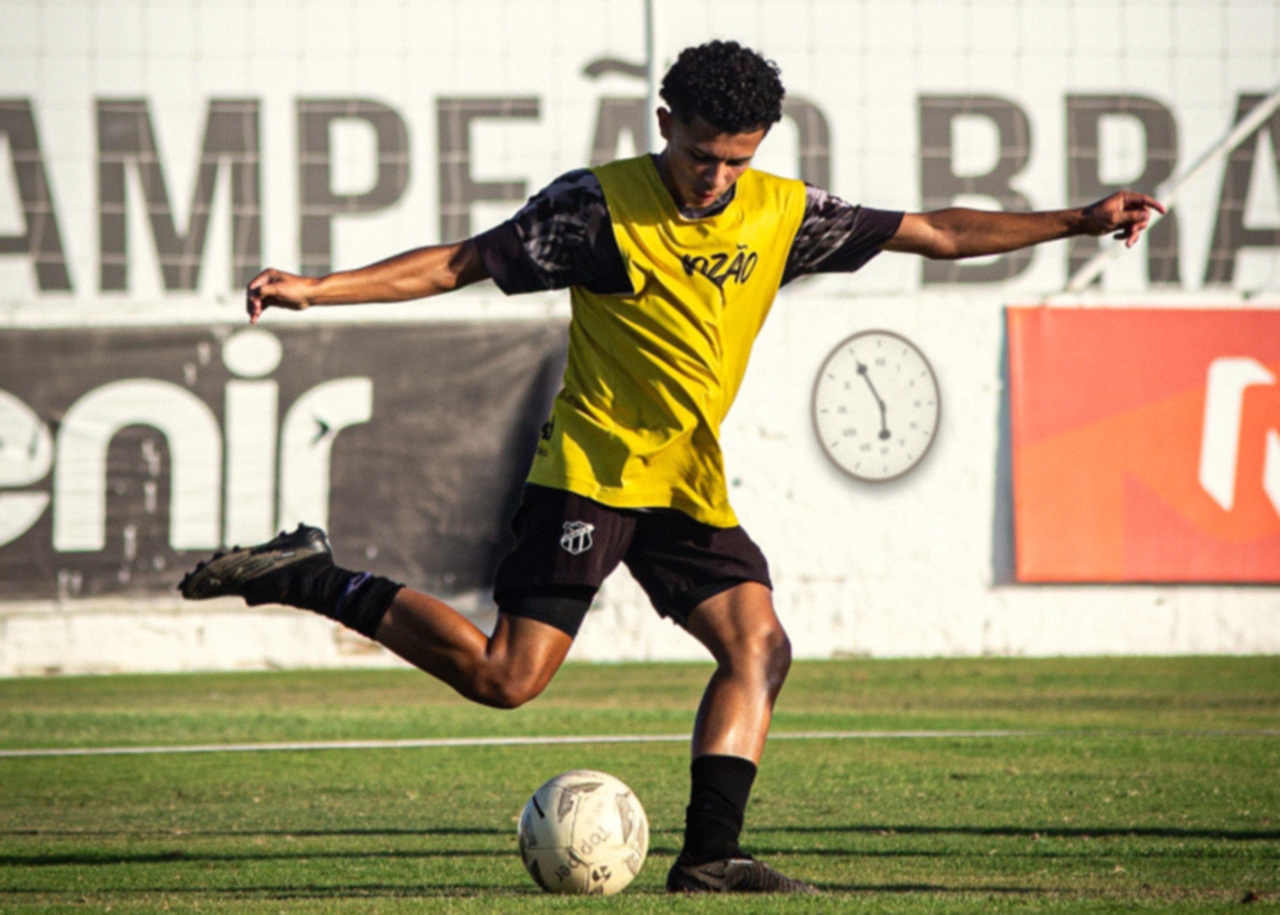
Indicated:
h=5 m=55
